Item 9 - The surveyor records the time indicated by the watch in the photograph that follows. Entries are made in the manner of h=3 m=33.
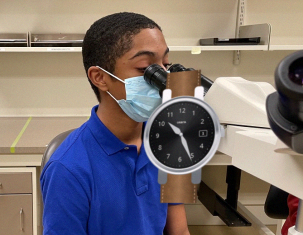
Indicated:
h=10 m=26
